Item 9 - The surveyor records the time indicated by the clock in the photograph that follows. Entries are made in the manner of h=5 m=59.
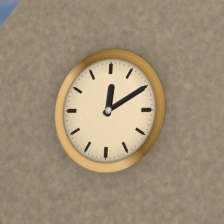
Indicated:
h=12 m=10
